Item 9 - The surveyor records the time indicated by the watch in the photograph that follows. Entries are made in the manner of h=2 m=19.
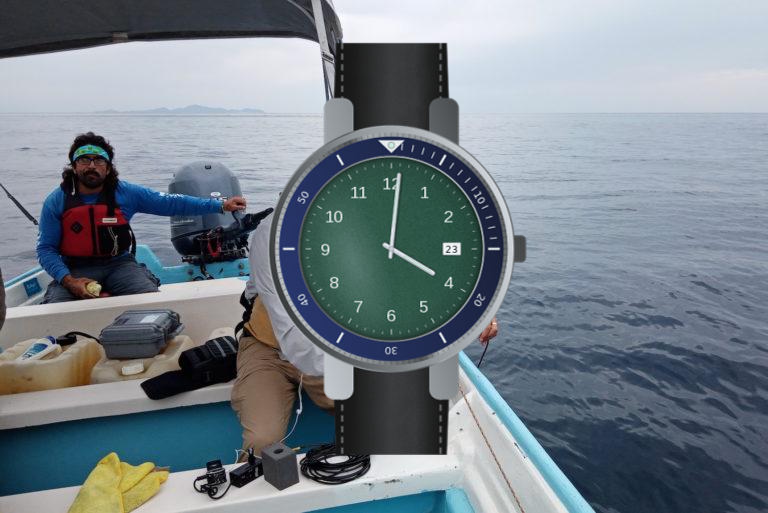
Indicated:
h=4 m=1
